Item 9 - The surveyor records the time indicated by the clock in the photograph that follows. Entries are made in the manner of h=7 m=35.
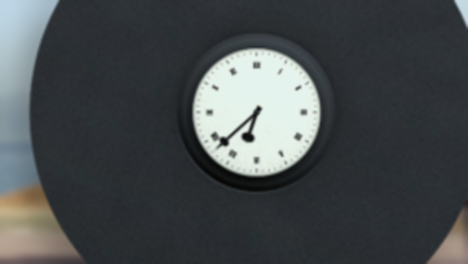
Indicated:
h=6 m=38
